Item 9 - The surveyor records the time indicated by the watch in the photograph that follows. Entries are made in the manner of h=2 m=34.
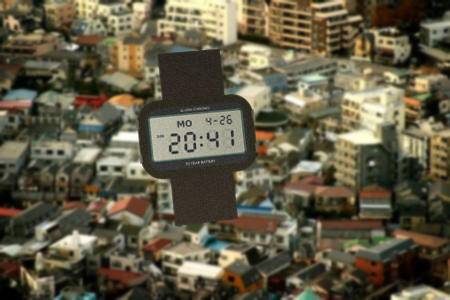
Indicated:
h=20 m=41
